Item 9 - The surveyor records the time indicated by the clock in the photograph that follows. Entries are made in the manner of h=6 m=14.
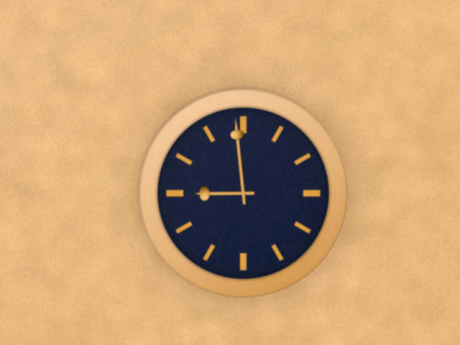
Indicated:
h=8 m=59
